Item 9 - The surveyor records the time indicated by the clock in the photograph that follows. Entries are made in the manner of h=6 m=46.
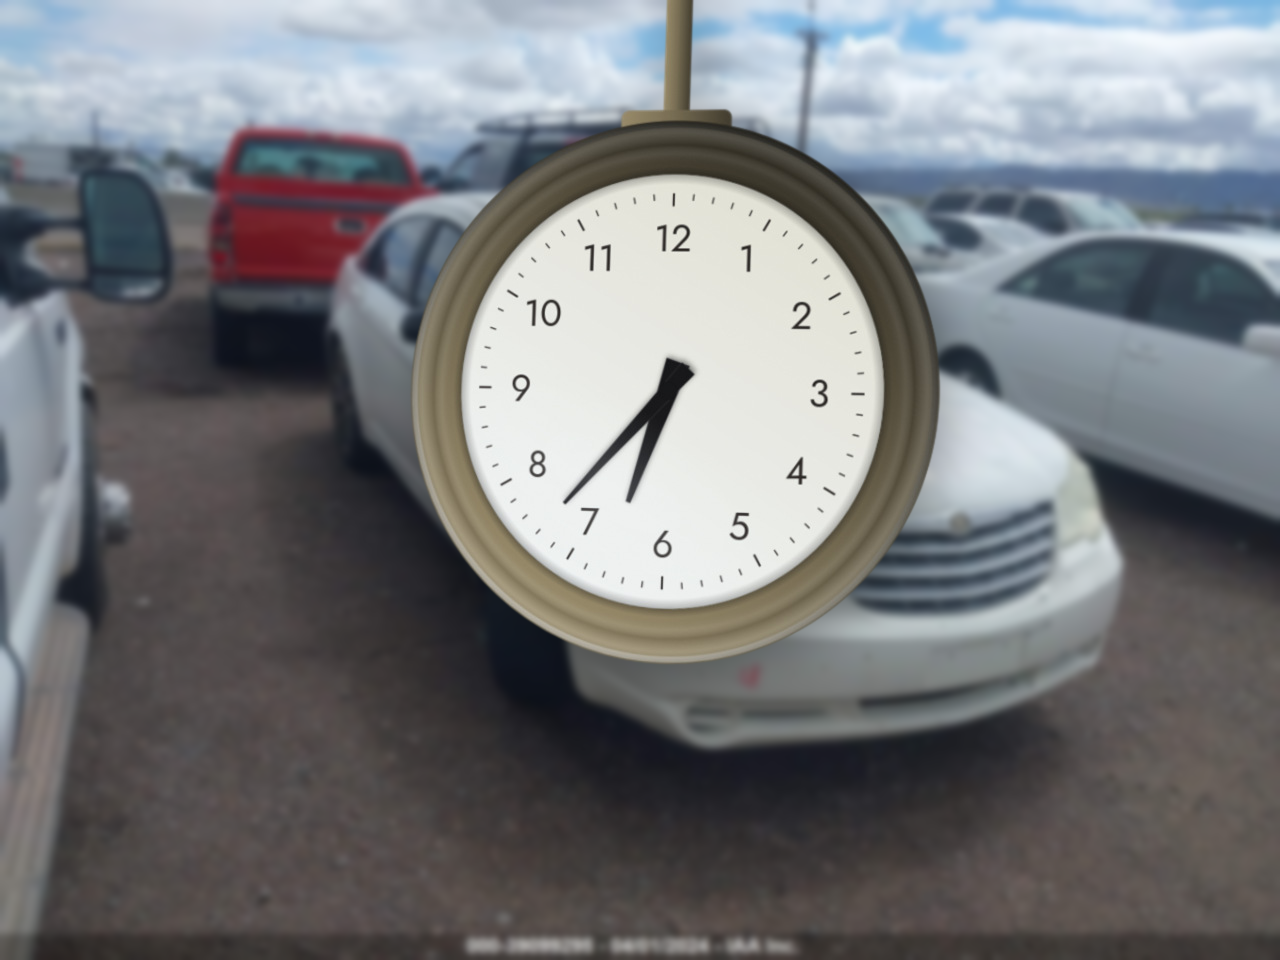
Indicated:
h=6 m=37
